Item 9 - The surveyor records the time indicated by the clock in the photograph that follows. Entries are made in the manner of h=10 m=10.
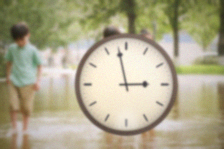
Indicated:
h=2 m=58
